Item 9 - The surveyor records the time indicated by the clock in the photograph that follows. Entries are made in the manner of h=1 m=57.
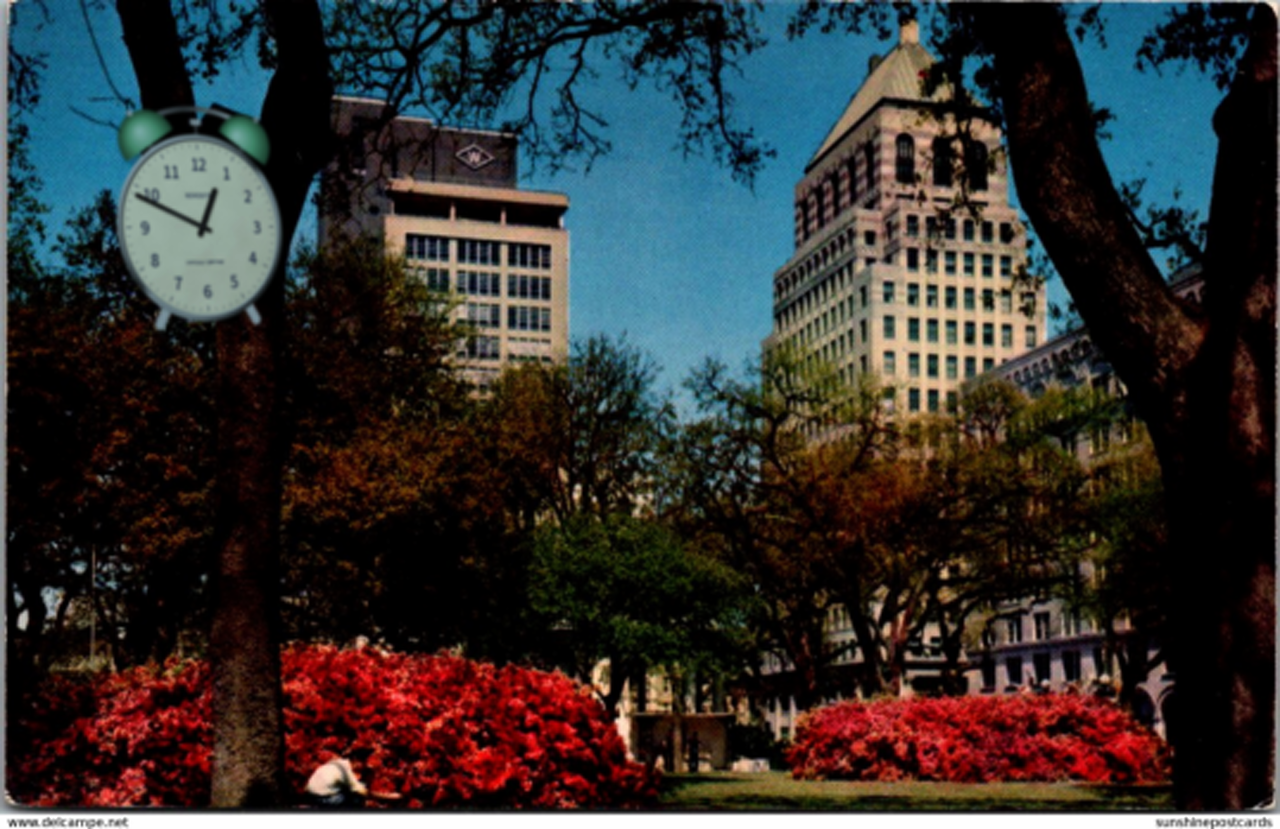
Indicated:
h=12 m=49
